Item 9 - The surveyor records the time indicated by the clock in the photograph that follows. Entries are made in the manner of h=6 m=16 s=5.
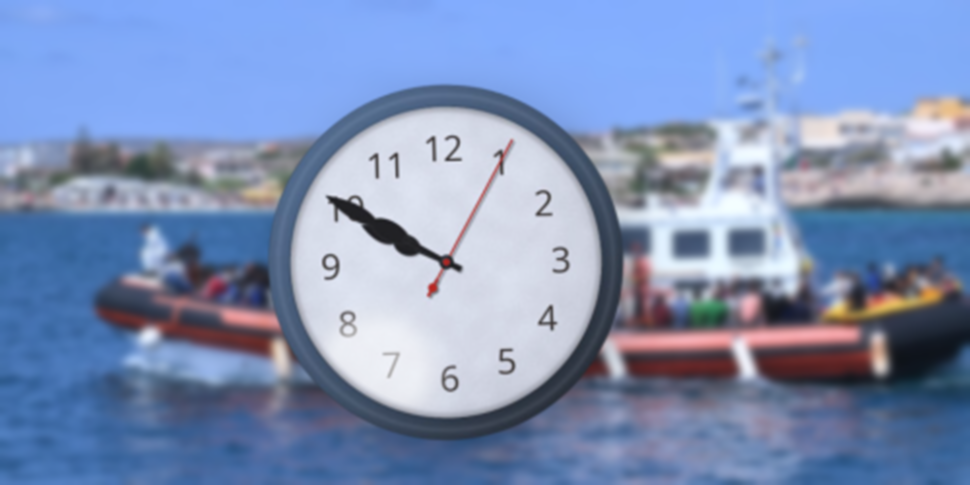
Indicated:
h=9 m=50 s=5
